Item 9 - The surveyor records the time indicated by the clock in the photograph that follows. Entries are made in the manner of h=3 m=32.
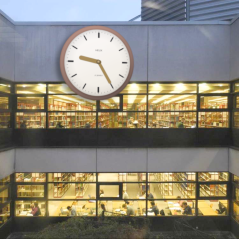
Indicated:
h=9 m=25
